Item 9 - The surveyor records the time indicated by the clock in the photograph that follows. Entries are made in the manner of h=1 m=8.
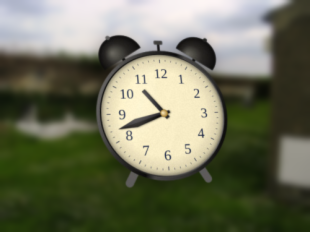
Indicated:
h=10 m=42
